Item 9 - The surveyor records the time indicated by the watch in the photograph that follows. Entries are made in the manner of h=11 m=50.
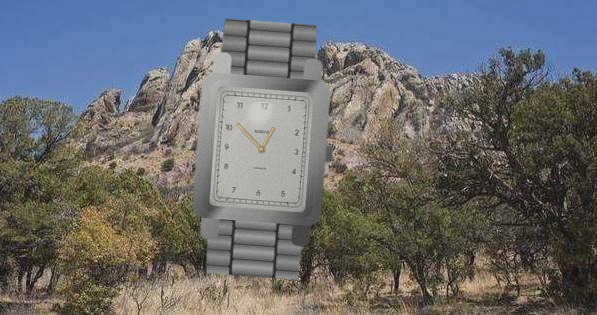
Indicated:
h=12 m=52
